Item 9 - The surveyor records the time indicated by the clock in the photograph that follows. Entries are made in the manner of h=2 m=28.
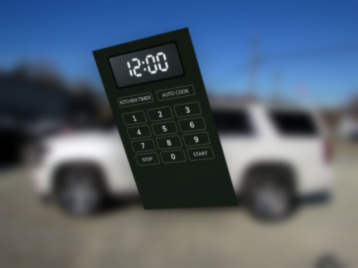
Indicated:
h=12 m=0
